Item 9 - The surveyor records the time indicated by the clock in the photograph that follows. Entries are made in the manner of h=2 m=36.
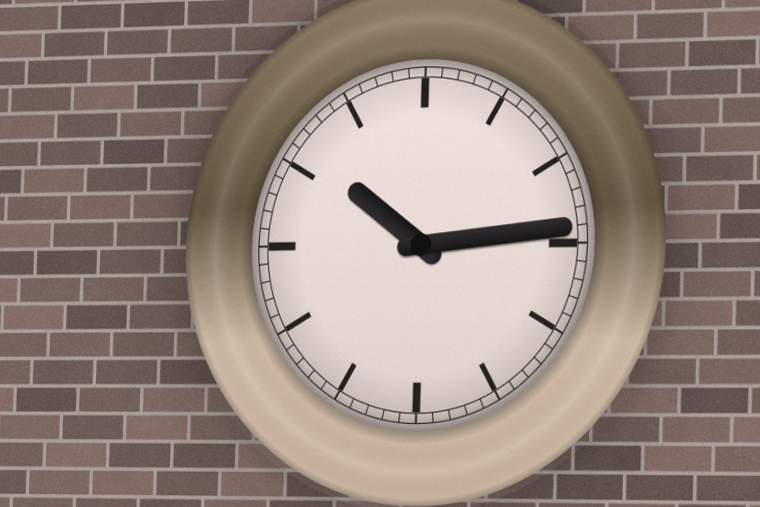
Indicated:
h=10 m=14
